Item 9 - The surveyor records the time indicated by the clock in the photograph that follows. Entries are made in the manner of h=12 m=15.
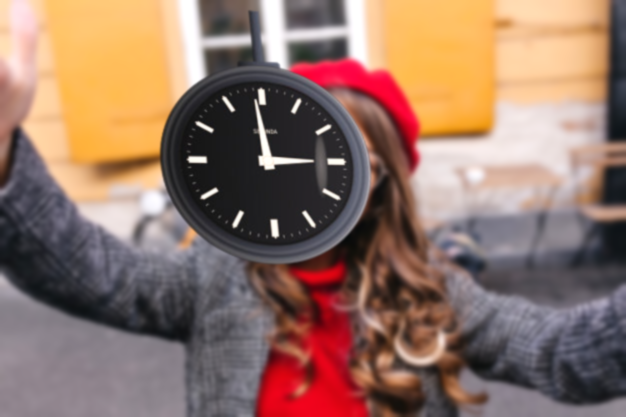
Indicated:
h=2 m=59
